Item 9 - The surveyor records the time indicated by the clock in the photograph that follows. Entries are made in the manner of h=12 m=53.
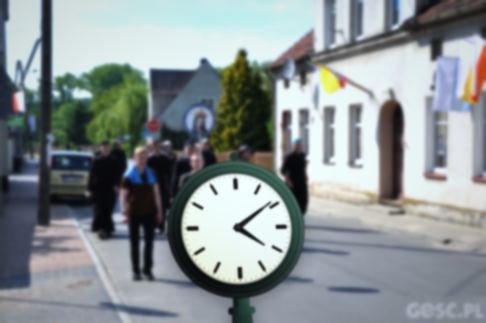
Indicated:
h=4 m=9
